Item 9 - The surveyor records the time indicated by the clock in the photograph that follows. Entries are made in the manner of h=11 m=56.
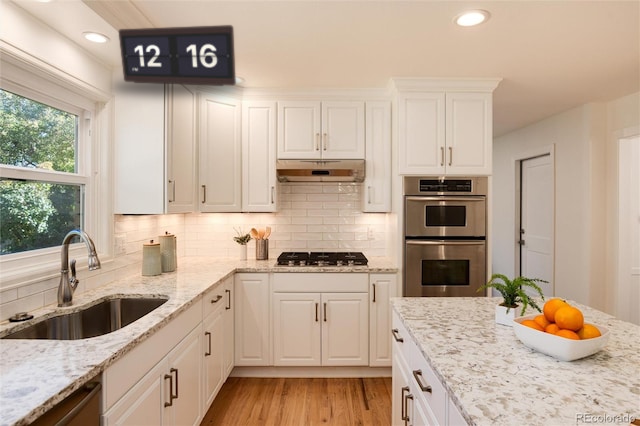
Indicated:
h=12 m=16
